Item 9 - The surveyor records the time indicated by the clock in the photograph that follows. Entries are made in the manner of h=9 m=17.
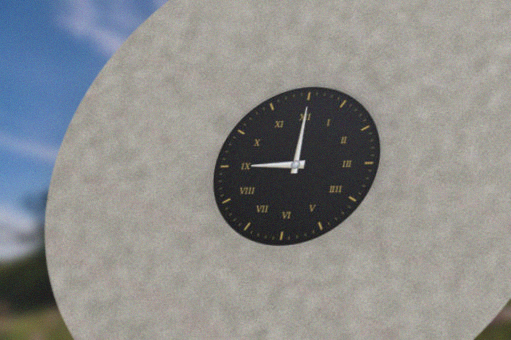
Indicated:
h=9 m=0
